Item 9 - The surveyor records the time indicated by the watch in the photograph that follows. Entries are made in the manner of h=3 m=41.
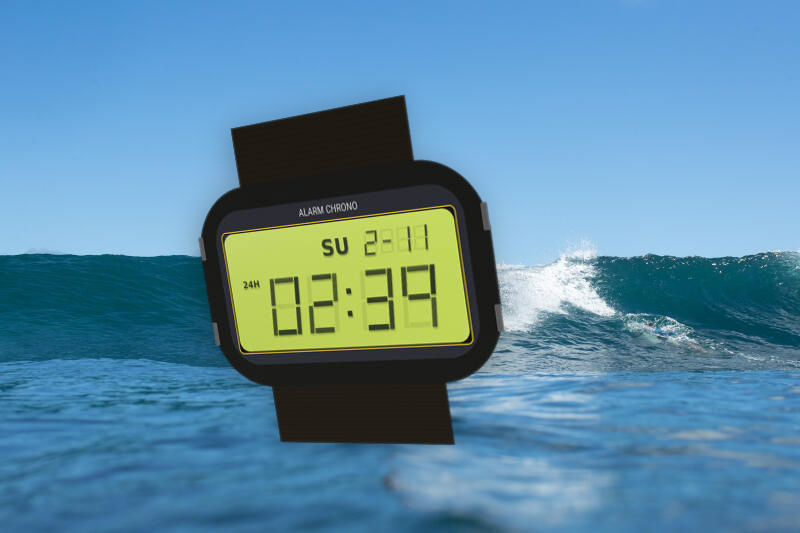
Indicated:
h=2 m=39
